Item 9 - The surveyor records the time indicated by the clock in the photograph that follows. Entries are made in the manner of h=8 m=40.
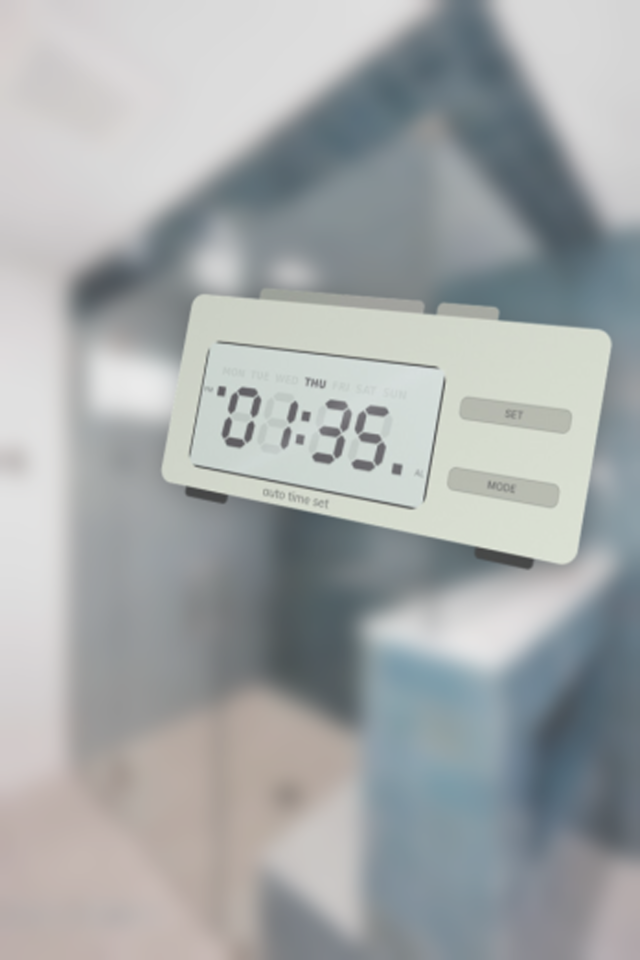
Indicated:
h=1 m=35
